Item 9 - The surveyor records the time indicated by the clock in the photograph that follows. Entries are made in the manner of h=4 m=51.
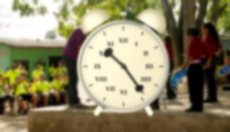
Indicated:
h=10 m=24
